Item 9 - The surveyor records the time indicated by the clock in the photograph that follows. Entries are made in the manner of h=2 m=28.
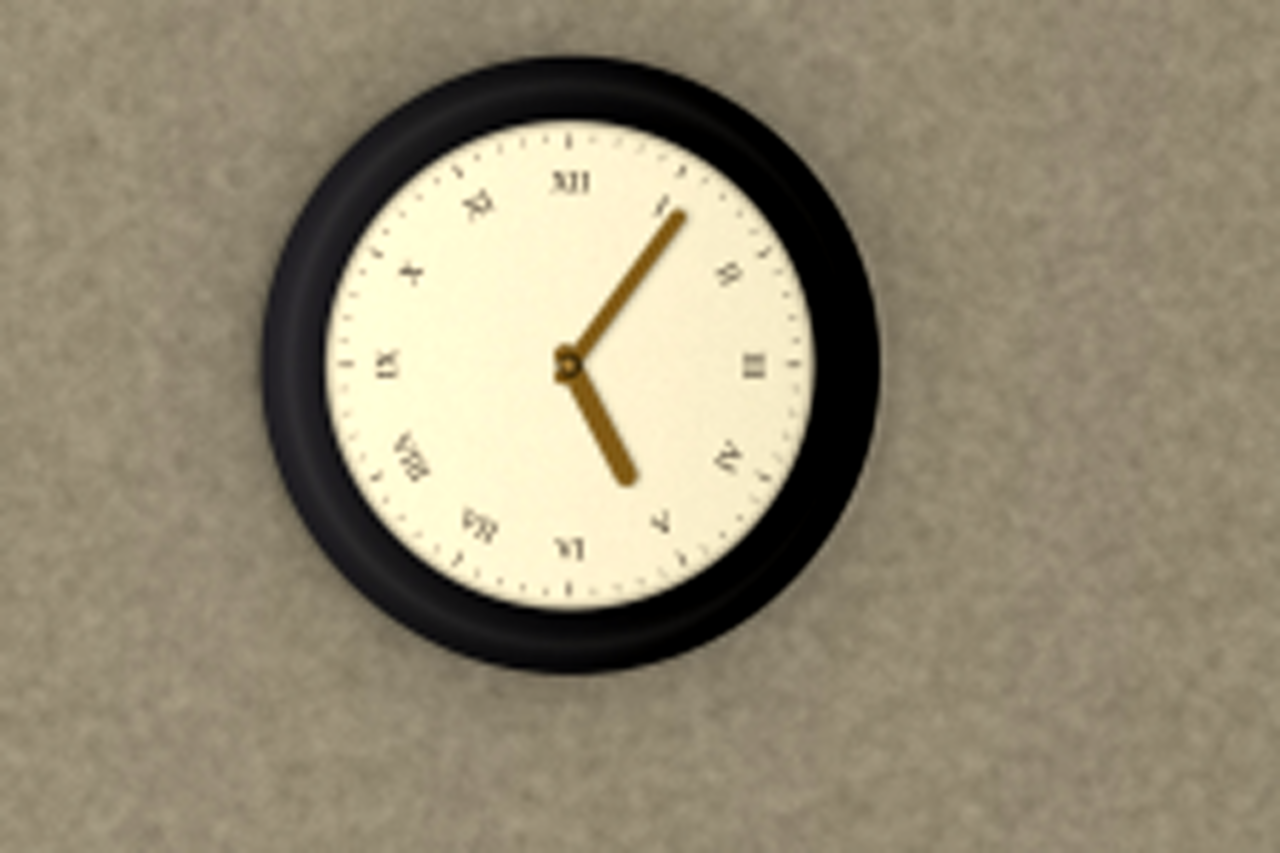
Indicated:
h=5 m=6
